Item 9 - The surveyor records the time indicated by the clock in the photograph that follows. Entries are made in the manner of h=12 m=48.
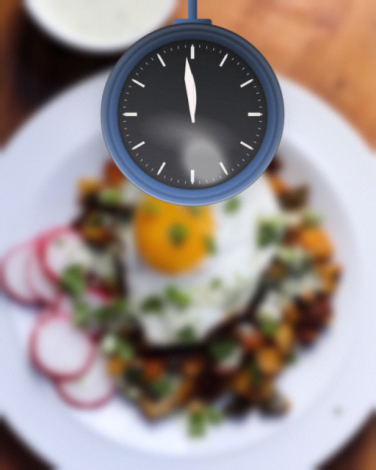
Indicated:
h=11 m=59
